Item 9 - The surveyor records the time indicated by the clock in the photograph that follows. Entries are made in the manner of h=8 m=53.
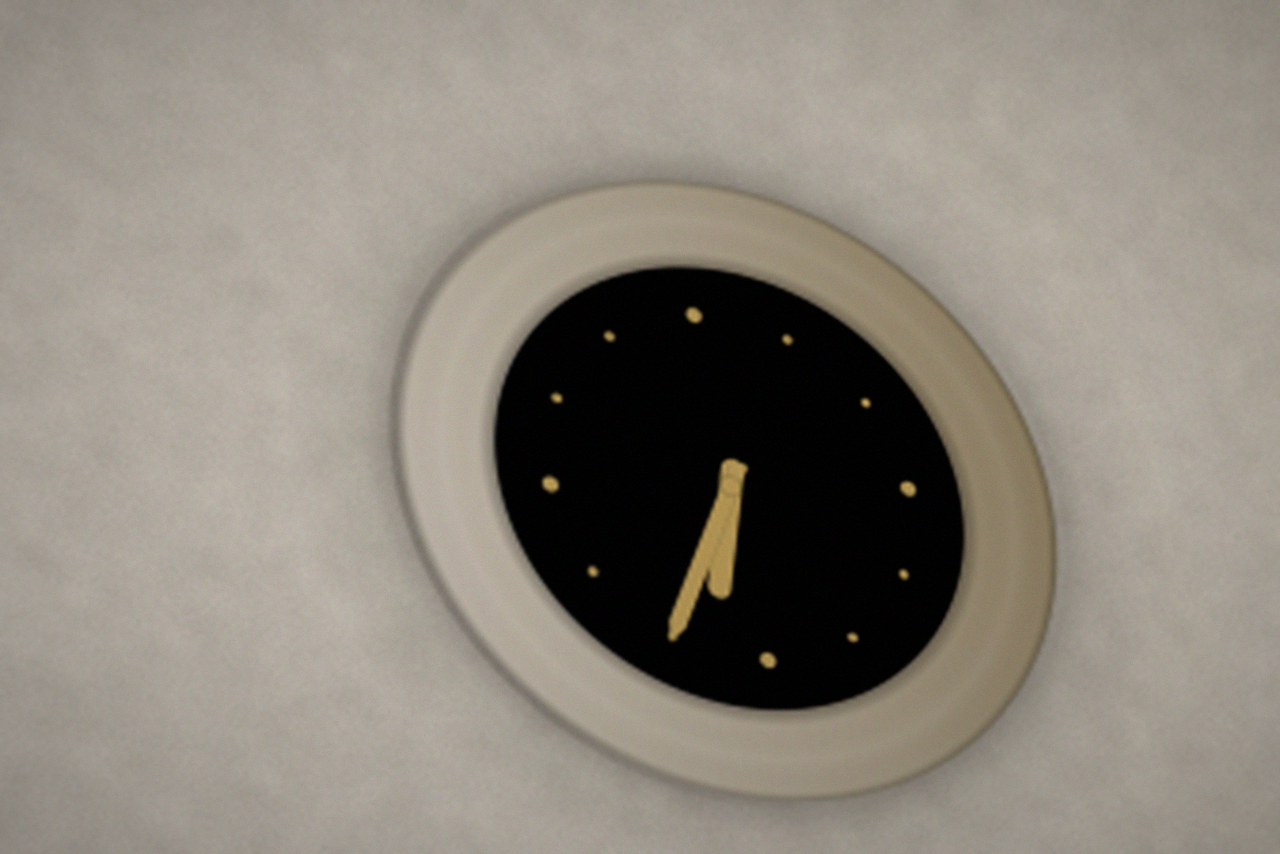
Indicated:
h=6 m=35
